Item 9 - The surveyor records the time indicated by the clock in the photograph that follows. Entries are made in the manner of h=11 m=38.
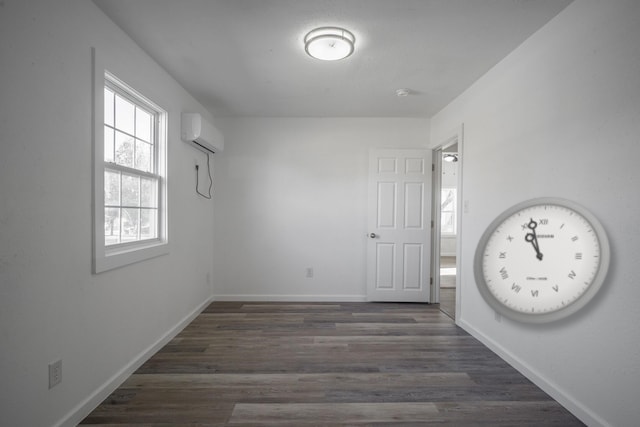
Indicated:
h=10 m=57
